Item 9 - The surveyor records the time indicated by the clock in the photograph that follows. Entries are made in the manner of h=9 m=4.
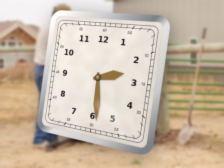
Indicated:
h=2 m=29
